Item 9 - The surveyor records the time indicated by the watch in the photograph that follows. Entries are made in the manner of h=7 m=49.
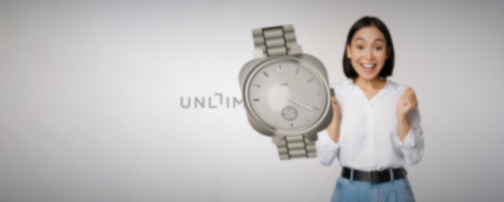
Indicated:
h=4 m=21
